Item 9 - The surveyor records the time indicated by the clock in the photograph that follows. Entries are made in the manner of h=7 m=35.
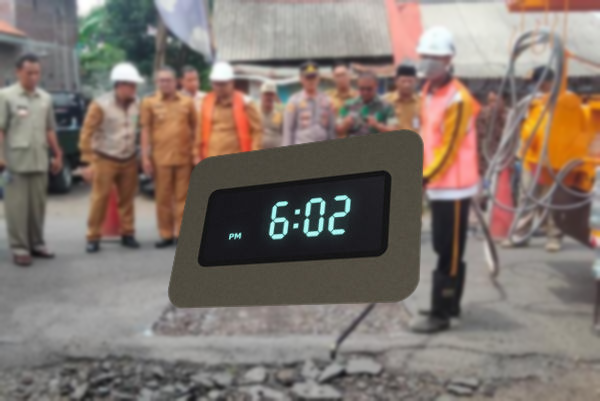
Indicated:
h=6 m=2
